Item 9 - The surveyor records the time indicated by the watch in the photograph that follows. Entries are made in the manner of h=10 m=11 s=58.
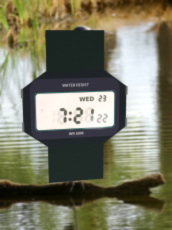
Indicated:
h=7 m=21 s=22
